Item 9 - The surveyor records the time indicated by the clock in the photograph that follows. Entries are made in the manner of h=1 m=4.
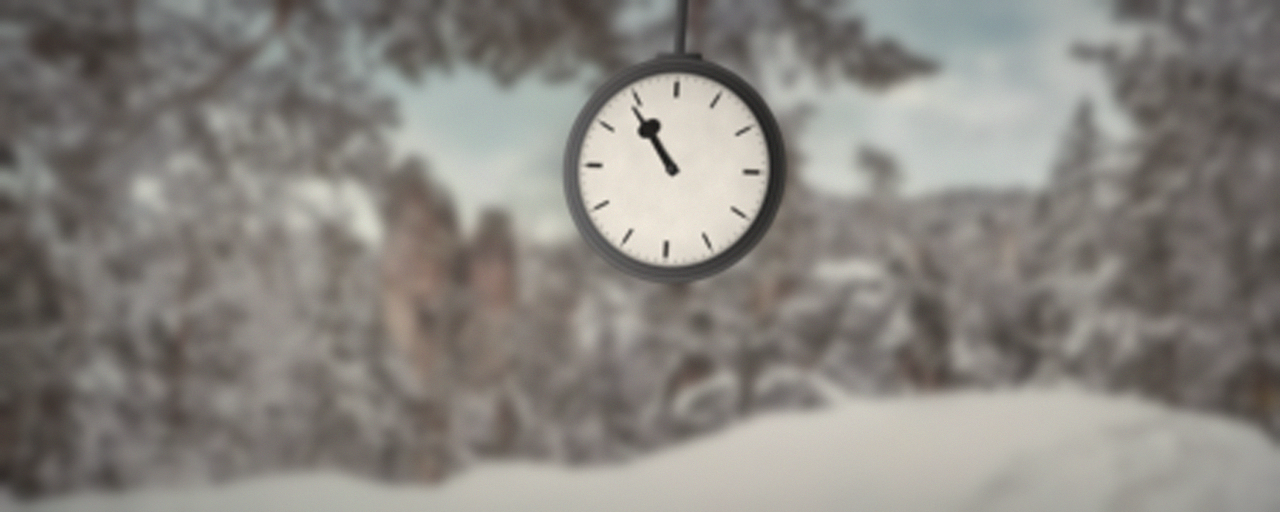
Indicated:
h=10 m=54
